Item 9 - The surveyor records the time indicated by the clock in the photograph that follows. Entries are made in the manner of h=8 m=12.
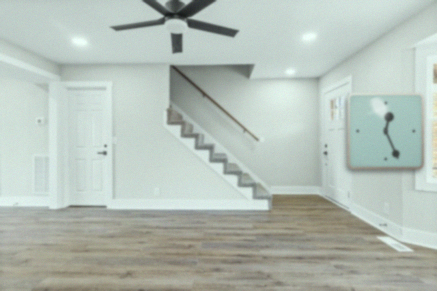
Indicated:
h=12 m=26
